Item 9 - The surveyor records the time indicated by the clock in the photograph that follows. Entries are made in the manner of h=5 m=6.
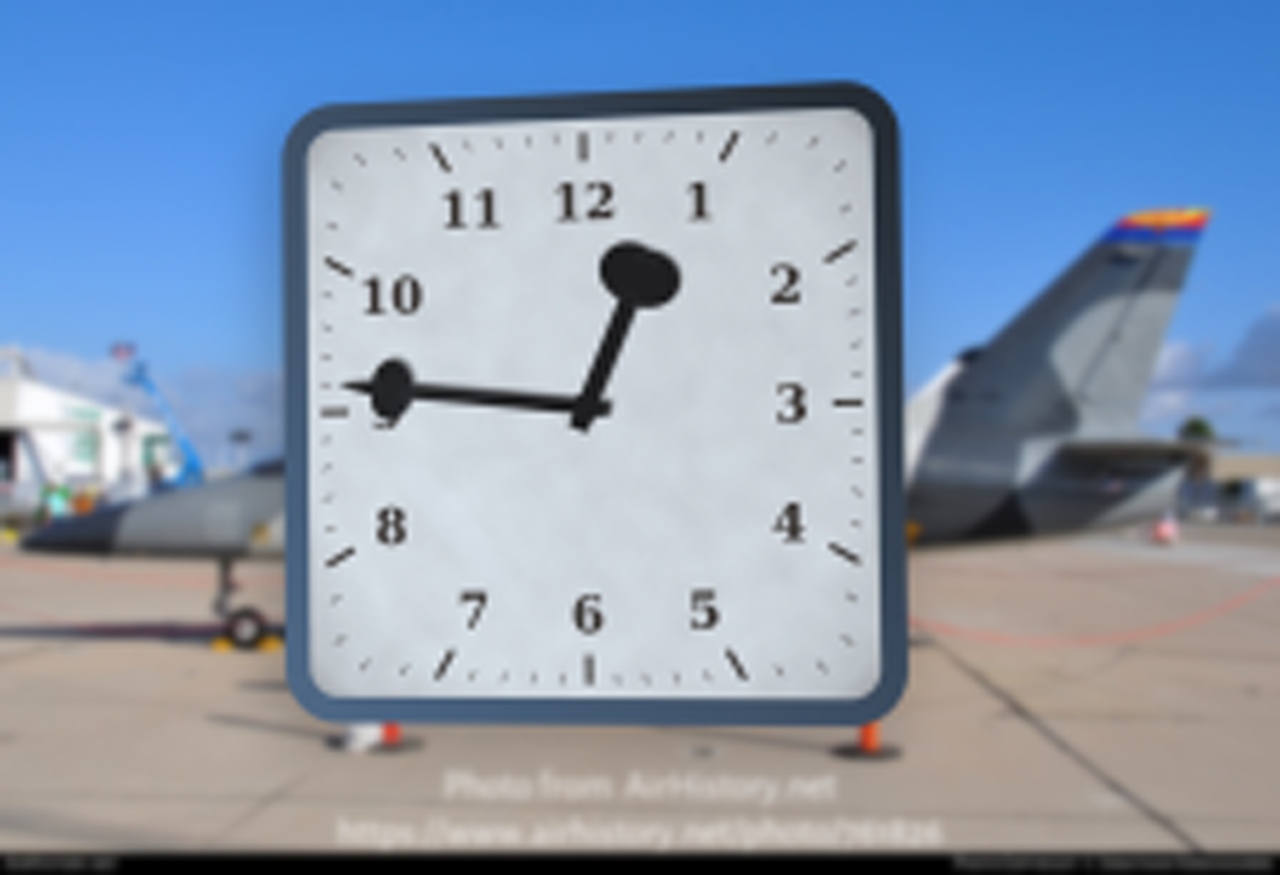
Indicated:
h=12 m=46
